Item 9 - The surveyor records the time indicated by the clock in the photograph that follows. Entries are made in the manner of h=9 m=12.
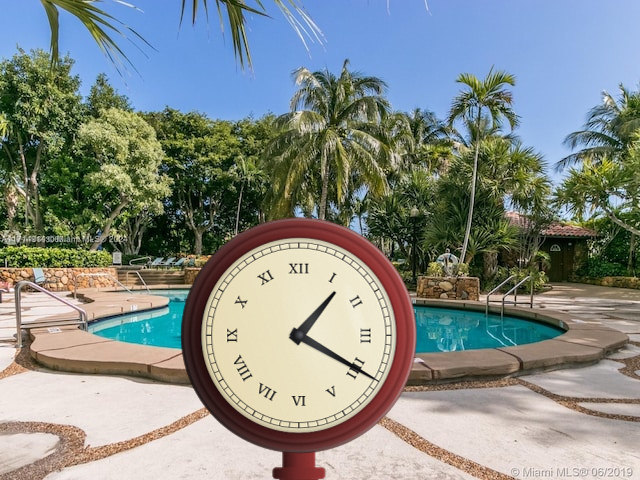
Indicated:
h=1 m=20
